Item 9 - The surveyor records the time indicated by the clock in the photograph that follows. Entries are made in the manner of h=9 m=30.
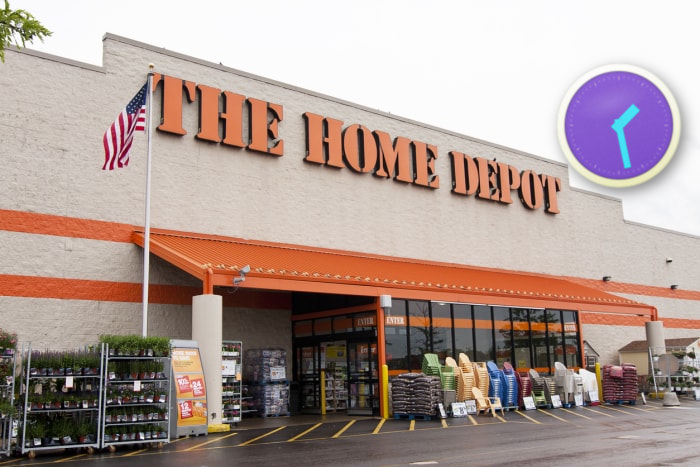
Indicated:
h=1 m=28
